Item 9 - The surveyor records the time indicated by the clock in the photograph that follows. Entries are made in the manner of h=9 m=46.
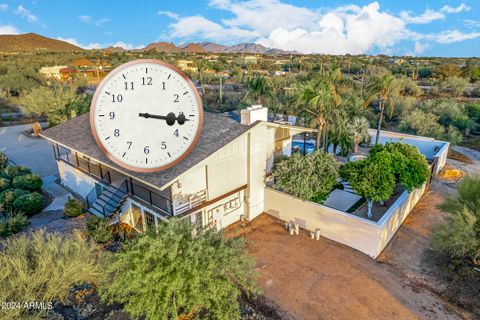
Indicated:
h=3 m=16
